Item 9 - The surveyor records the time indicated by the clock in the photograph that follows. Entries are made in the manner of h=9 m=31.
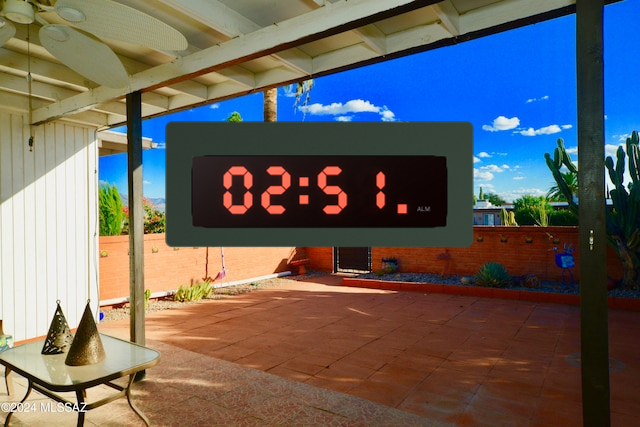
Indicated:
h=2 m=51
